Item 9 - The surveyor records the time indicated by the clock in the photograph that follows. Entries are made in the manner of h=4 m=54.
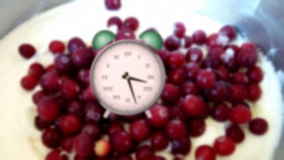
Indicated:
h=3 m=27
